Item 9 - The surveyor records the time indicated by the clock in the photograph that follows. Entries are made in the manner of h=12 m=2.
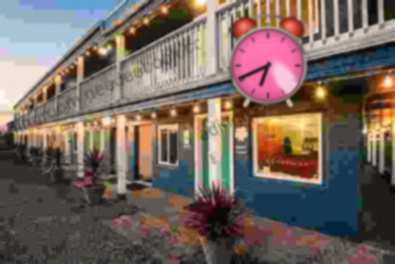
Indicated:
h=6 m=41
